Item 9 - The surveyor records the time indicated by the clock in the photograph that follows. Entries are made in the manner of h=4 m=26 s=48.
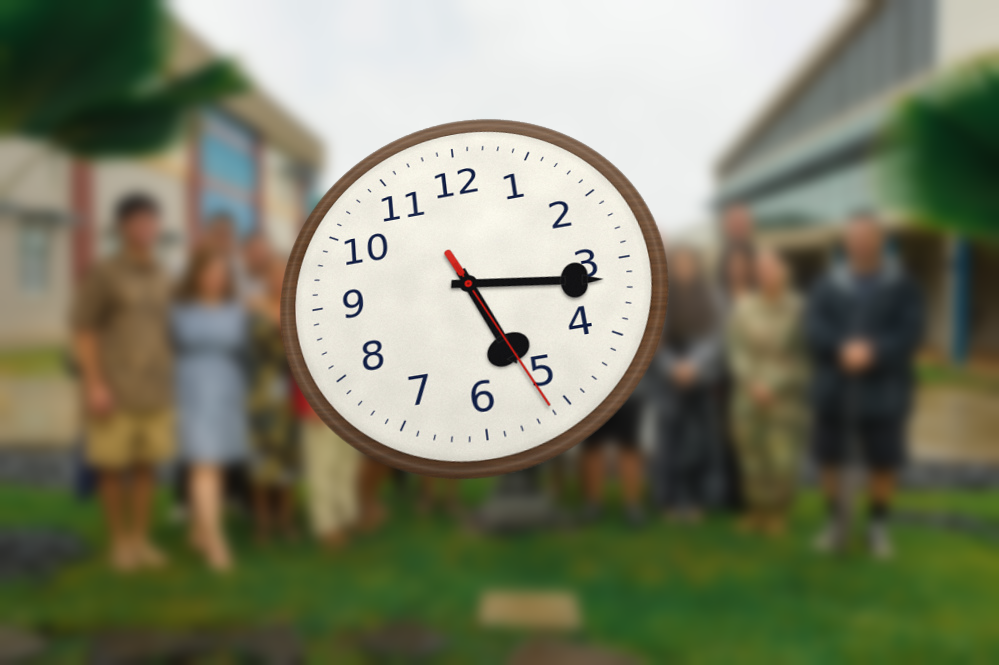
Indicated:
h=5 m=16 s=26
